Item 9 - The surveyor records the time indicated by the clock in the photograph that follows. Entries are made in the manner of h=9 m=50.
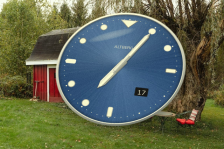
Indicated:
h=7 m=5
